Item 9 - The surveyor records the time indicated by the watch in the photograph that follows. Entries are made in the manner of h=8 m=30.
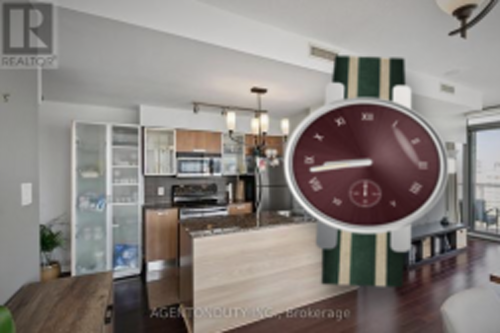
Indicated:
h=8 m=43
